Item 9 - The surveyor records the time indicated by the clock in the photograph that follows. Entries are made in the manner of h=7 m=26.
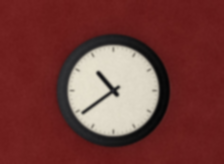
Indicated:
h=10 m=39
